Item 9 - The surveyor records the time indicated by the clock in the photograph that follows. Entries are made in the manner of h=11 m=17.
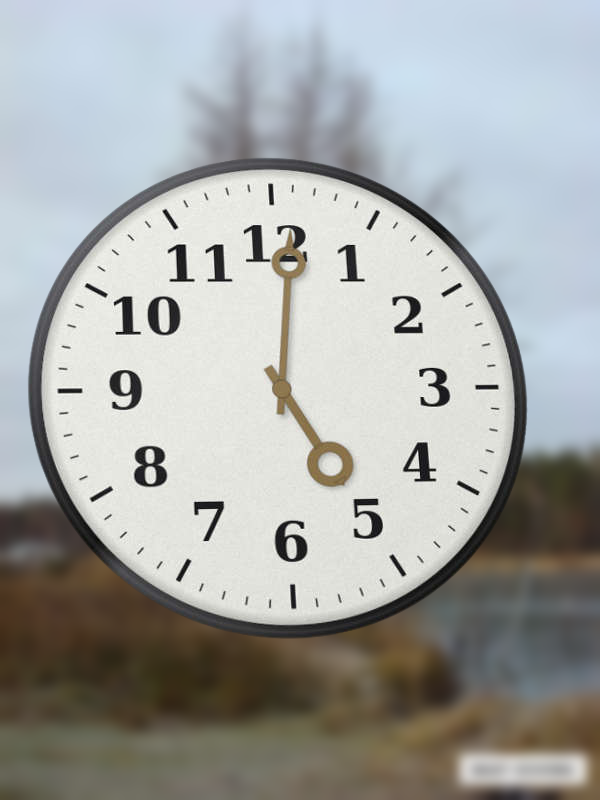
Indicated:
h=5 m=1
